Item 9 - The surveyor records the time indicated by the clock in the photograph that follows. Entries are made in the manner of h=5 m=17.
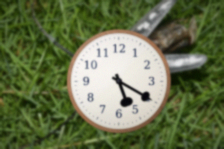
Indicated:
h=5 m=20
